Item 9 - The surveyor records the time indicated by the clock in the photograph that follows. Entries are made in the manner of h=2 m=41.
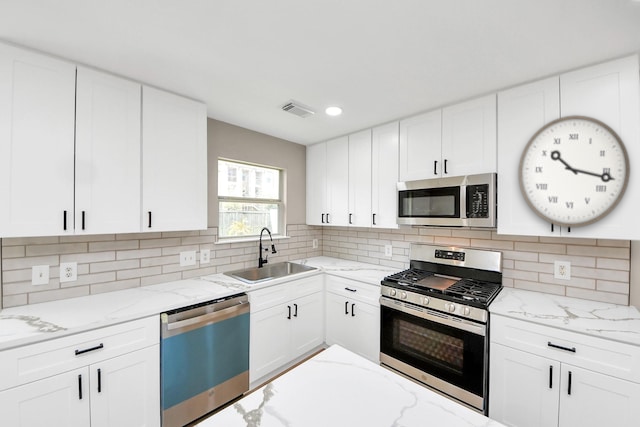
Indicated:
h=10 m=17
